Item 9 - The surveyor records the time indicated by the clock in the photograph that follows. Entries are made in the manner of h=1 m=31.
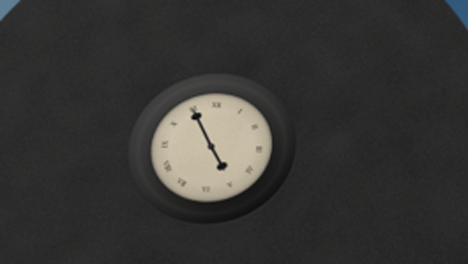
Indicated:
h=4 m=55
